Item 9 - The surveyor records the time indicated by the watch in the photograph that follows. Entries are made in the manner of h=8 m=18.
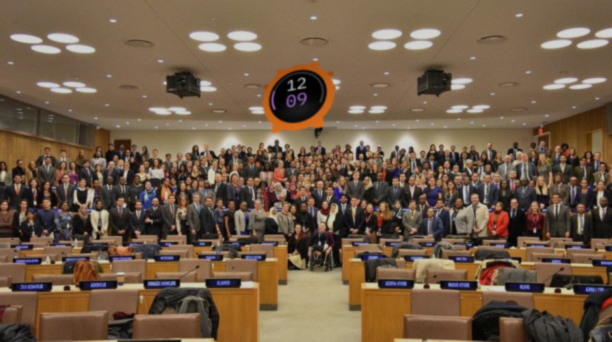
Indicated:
h=12 m=9
